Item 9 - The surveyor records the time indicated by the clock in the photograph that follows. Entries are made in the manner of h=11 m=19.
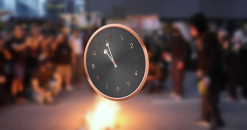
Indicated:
h=10 m=58
